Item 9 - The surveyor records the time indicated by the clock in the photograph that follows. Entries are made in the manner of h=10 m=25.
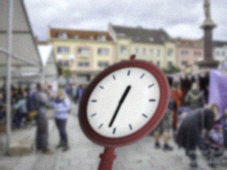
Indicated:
h=12 m=32
